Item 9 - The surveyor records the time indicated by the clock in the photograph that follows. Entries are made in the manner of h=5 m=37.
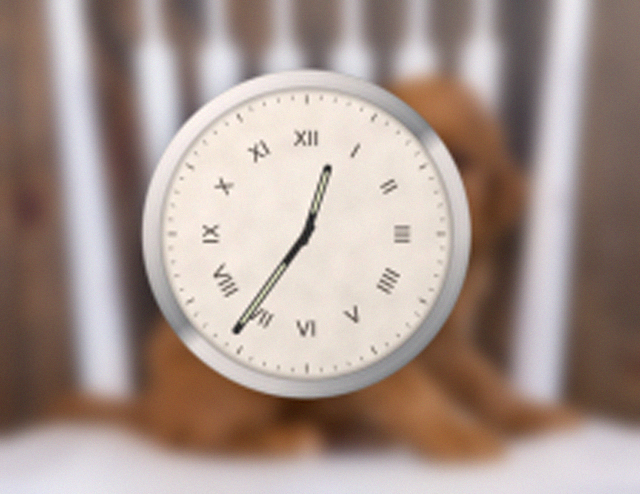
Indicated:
h=12 m=36
